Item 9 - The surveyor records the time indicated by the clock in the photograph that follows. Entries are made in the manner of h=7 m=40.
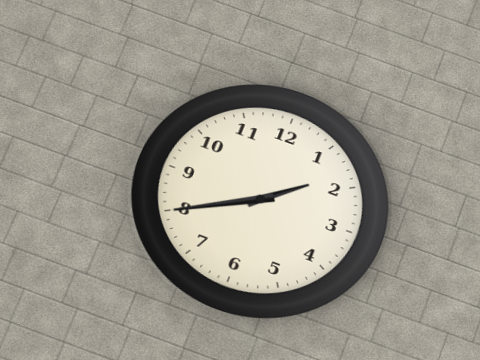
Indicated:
h=1 m=40
